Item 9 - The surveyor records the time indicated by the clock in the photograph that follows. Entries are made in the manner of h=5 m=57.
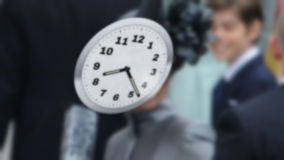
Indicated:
h=8 m=23
